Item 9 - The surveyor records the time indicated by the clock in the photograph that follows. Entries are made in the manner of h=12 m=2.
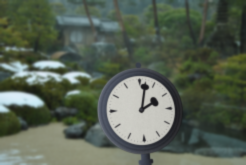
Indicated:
h=2 m=2
